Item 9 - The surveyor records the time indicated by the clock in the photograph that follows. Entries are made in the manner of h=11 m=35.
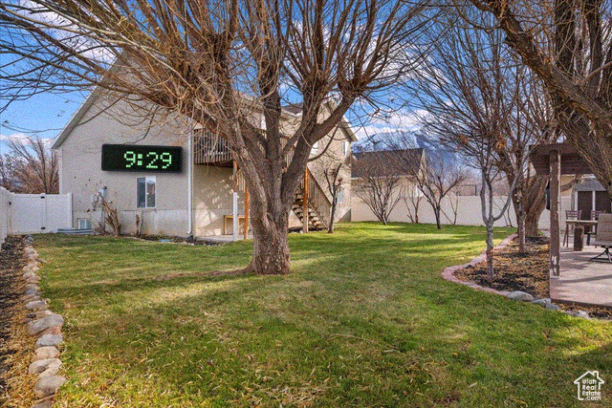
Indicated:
h=9 m=29
